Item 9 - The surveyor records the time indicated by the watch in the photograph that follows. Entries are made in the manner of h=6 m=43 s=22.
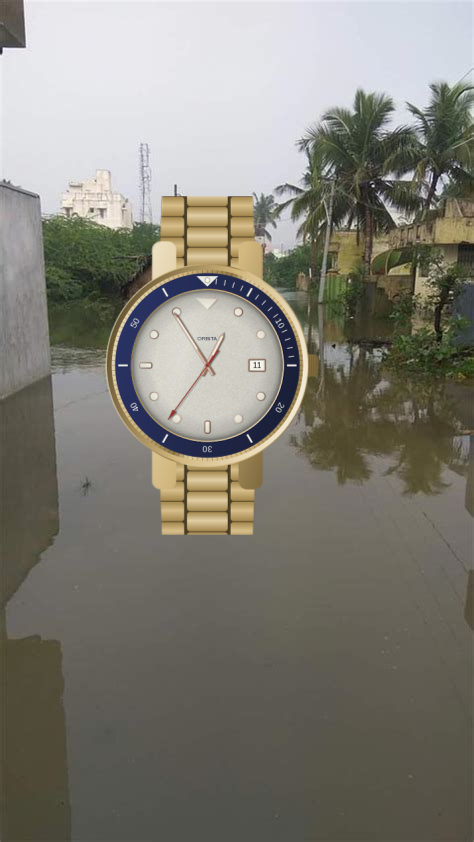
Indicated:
h=12 m=54 s=36
